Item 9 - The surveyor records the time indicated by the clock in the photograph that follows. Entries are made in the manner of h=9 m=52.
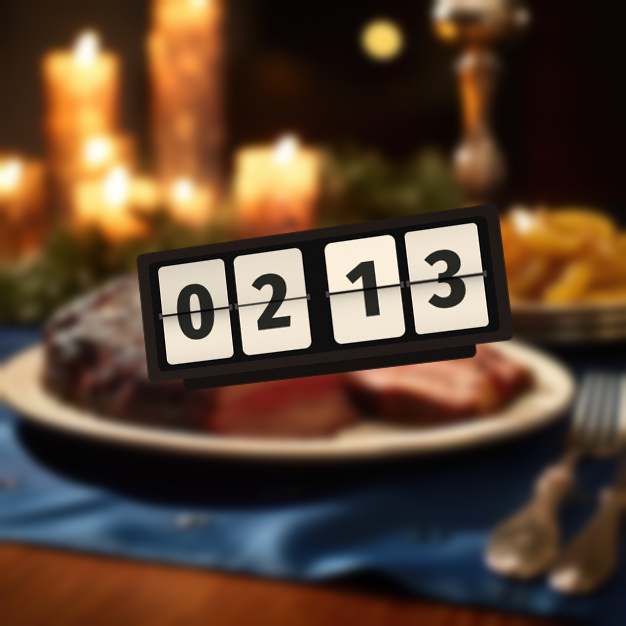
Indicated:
h=2 m=13
